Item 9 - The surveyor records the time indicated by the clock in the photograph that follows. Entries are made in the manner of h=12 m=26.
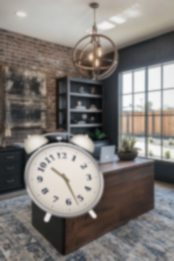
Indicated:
h=10 m=27
